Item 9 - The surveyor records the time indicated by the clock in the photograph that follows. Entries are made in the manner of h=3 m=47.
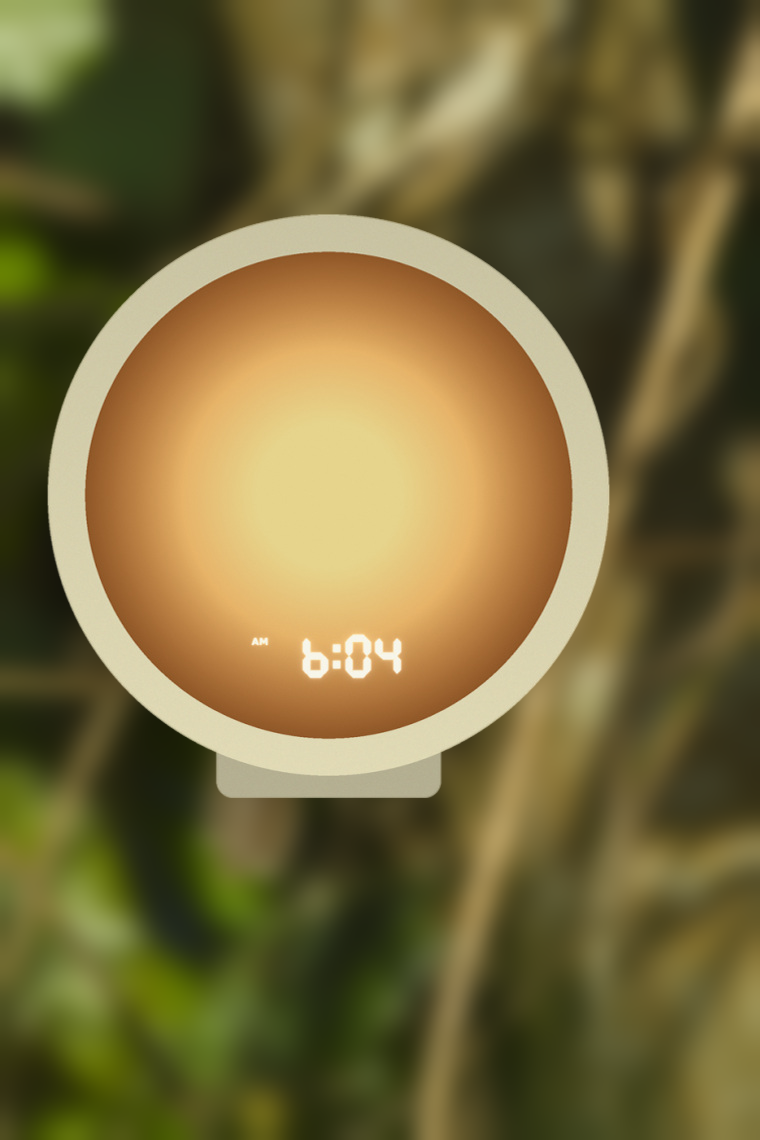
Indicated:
h=6 m=4
